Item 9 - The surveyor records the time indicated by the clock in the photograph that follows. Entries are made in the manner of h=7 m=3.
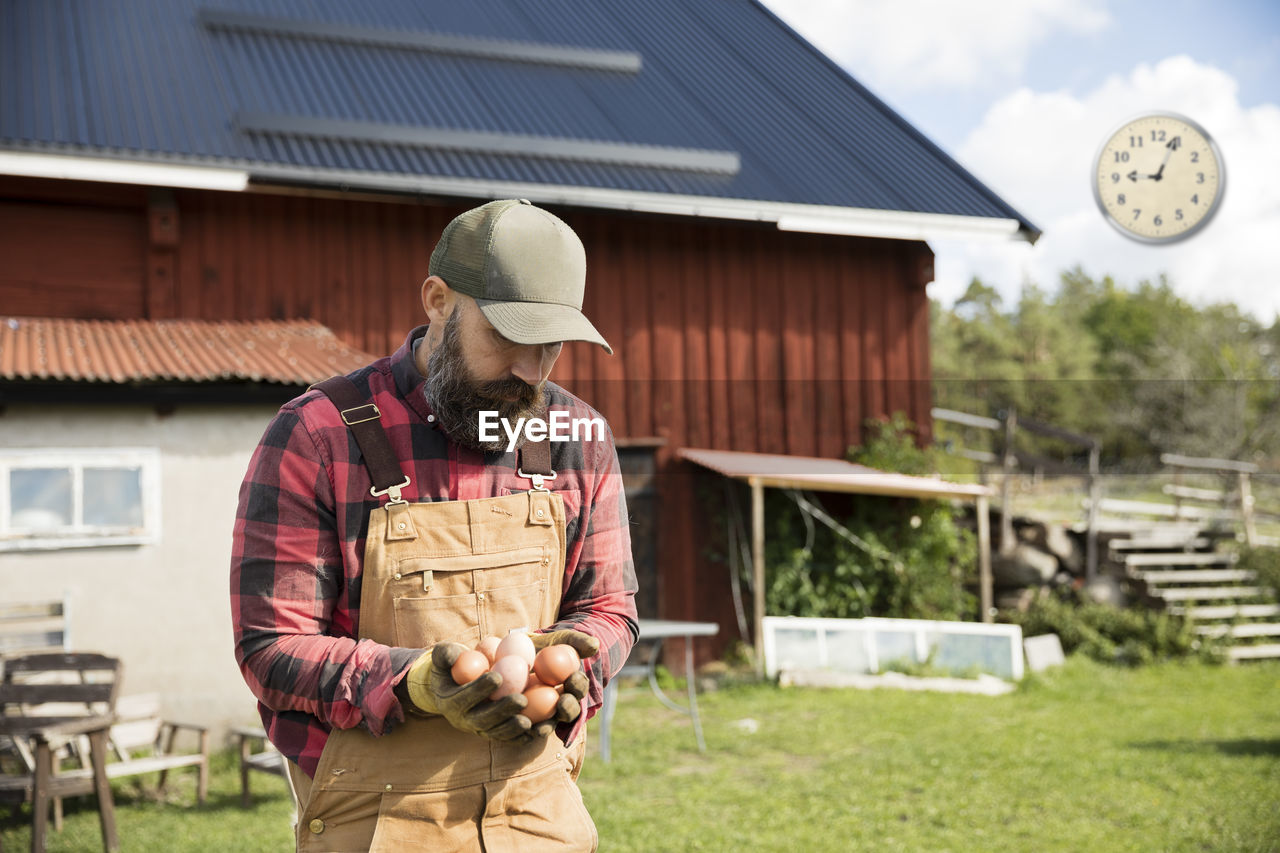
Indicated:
h=9 m=4
